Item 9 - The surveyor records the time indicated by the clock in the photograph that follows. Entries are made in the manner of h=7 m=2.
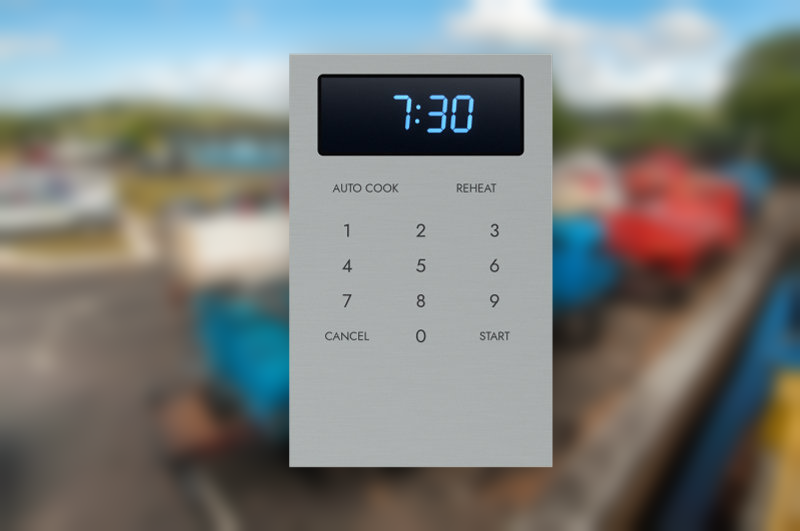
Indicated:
h=7 m=30
